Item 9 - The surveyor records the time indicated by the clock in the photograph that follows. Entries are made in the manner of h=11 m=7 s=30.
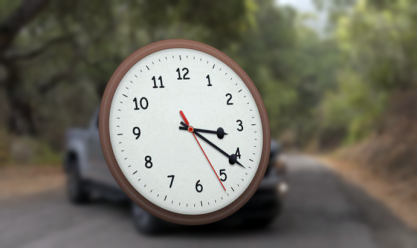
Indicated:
h=3 m=21 s=26
